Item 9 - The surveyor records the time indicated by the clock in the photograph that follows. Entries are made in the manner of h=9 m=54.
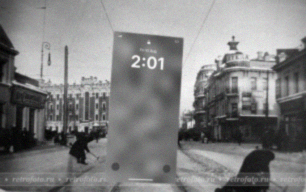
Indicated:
h=2 m=1
